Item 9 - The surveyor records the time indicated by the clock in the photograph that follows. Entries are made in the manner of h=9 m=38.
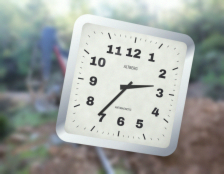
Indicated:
h=2 m=36
